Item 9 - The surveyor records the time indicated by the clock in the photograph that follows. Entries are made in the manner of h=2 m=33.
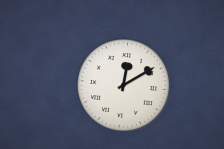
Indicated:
h=12 m=9
